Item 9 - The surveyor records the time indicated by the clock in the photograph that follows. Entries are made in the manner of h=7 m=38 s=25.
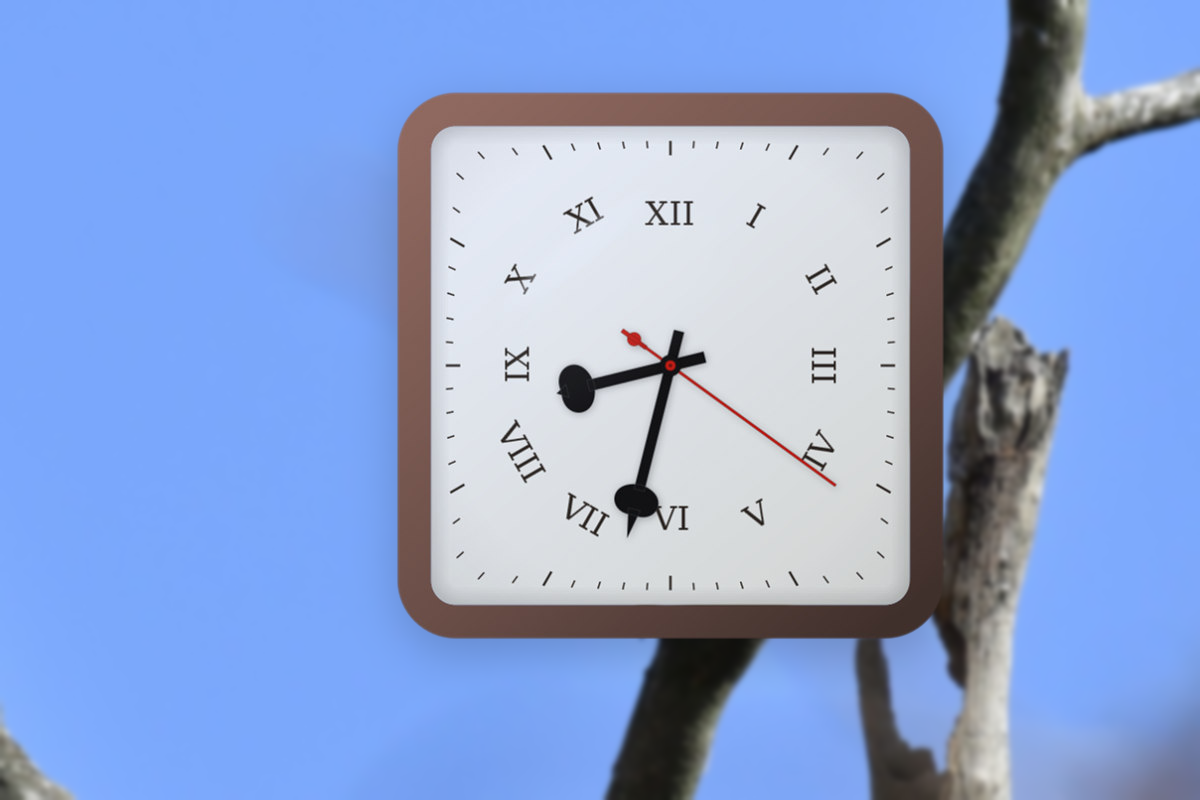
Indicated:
h=8 m=32 s=21
